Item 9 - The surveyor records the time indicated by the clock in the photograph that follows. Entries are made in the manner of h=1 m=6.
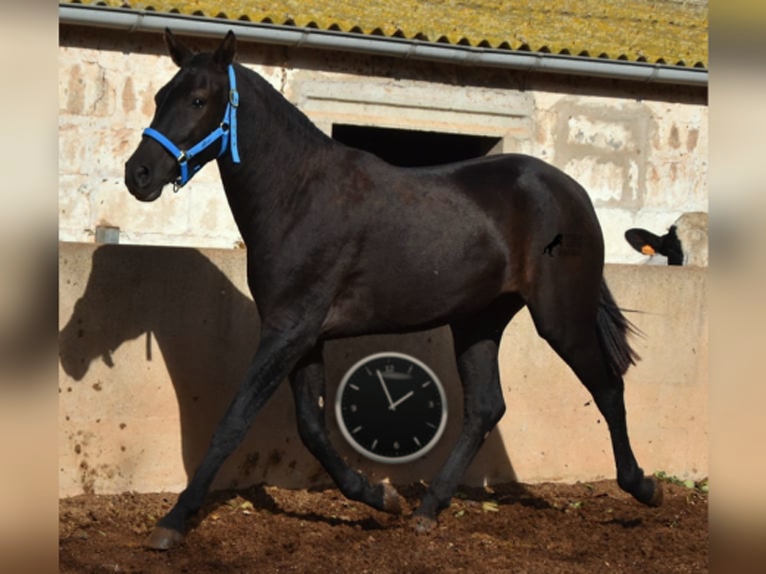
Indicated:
h=1 m=57
